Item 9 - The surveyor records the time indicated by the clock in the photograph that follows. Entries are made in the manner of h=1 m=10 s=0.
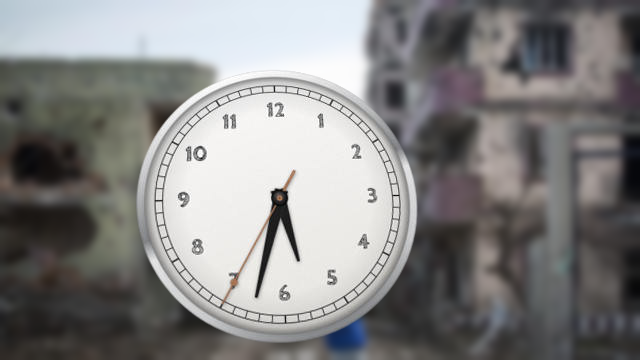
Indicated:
h=5 m=32 s=35
